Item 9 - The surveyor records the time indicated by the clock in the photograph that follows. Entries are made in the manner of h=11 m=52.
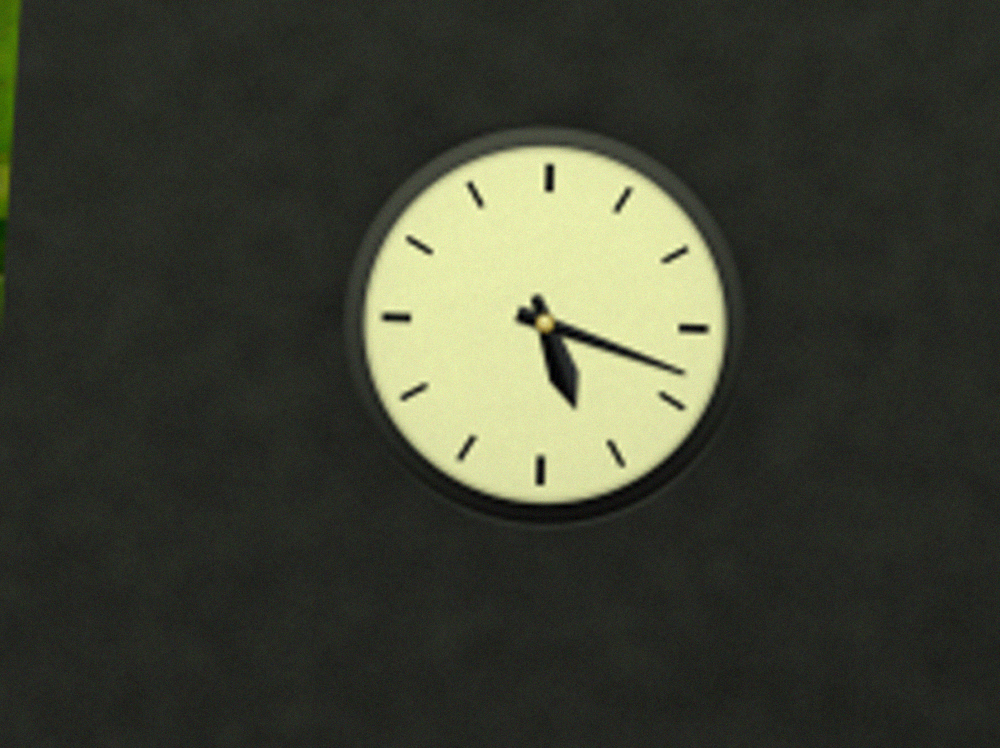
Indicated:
h=5 m=18
